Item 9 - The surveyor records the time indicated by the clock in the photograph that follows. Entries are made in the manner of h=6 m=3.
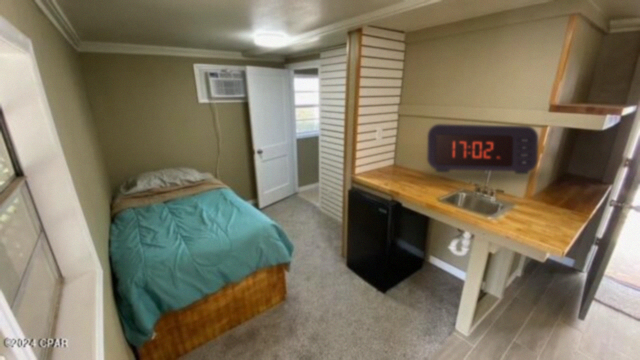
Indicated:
h=17 m=2
